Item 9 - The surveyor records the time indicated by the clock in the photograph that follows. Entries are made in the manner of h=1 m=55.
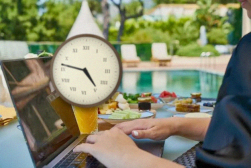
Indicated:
h=4 m=47
